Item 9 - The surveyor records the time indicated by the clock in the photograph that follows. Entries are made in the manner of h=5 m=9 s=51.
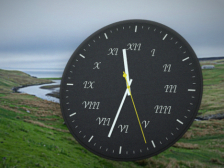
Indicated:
h=11 m=32 s=26
